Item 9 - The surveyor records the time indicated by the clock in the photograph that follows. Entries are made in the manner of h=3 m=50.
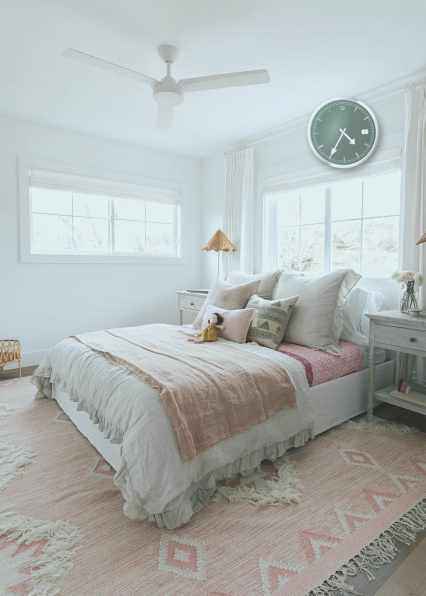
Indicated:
h=4 m=35
